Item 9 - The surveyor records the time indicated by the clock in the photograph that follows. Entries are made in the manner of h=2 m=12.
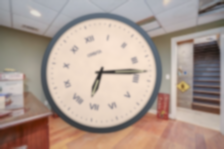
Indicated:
h=7 m=18
